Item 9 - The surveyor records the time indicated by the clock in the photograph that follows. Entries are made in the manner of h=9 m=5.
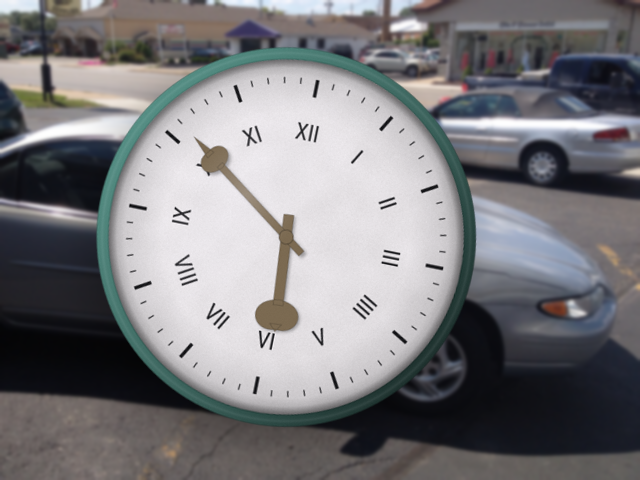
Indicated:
h=5 m=51
